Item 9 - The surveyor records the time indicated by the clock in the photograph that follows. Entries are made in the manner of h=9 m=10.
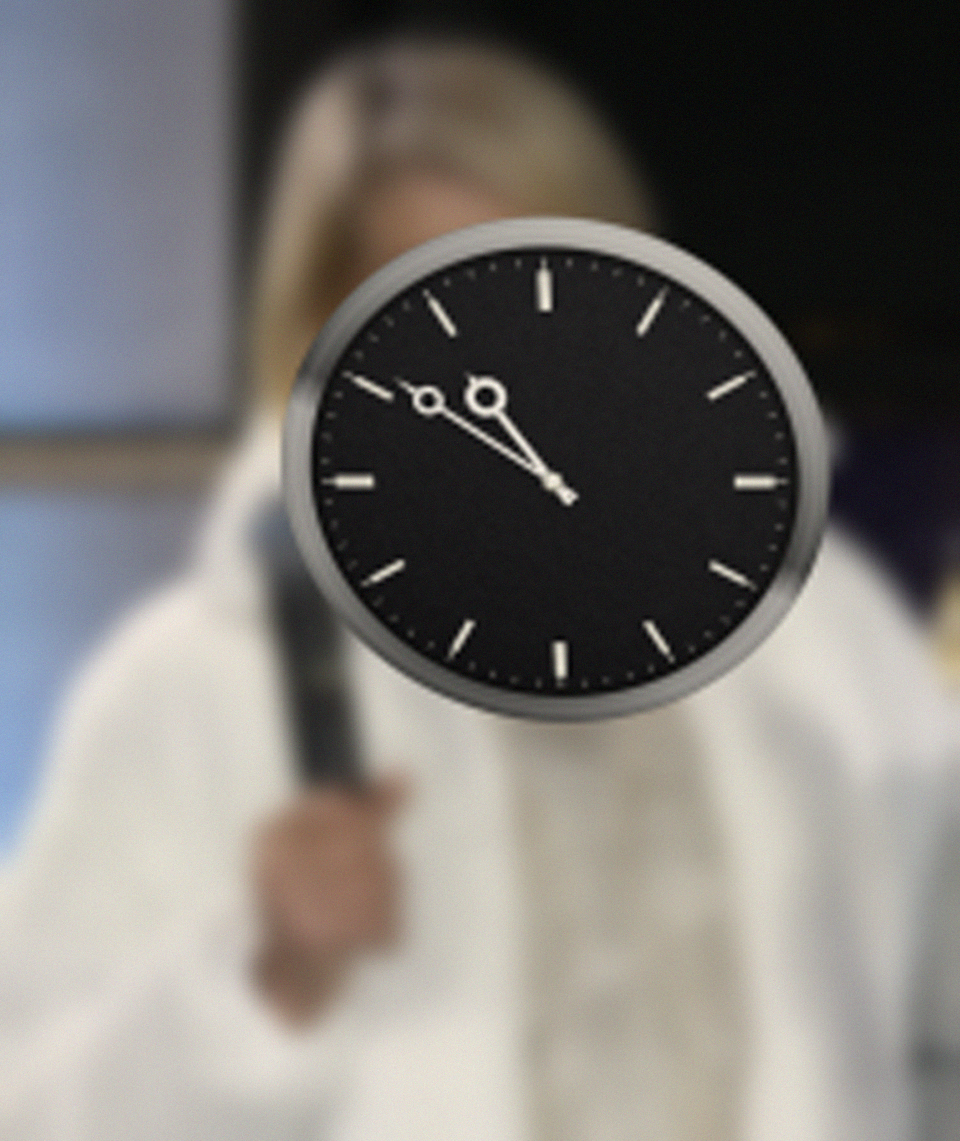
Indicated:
h=10 m=51
